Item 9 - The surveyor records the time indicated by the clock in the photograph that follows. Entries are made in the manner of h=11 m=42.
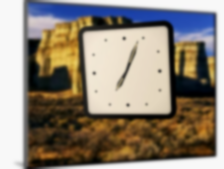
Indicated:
h=7 m=4
